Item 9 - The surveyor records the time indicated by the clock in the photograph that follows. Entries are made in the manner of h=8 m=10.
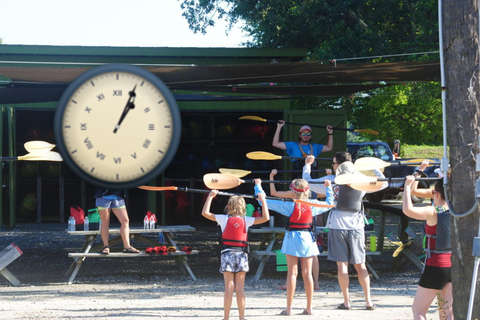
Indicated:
h=1 m=4
